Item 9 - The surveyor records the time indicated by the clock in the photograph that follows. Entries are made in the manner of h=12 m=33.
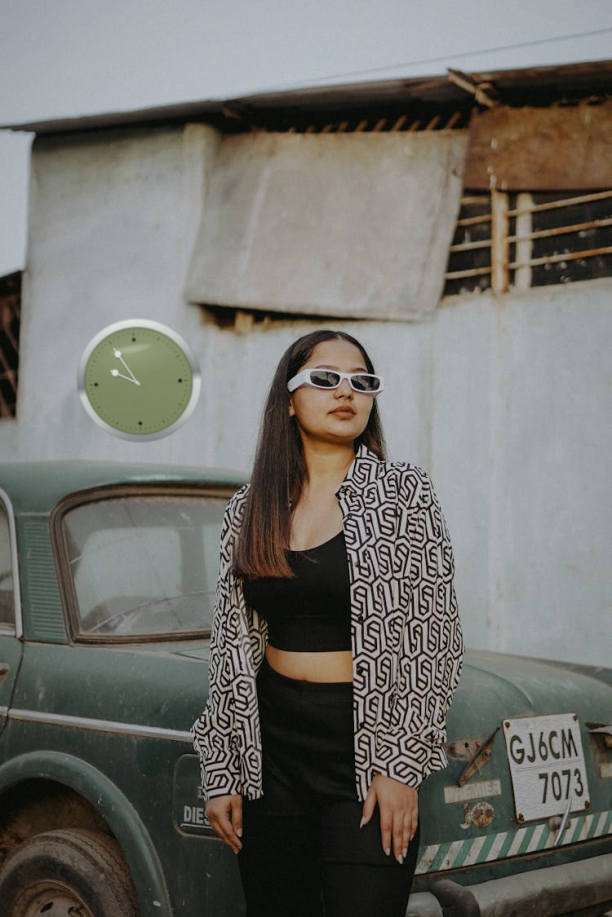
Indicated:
h=9 m=55
